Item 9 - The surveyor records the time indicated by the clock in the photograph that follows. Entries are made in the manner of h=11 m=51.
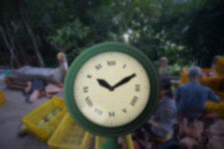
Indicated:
h=10 m=10
